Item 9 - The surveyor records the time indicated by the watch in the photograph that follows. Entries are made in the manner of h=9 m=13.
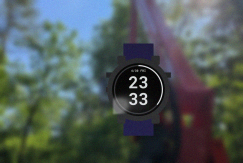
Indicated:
h=23 m=33
